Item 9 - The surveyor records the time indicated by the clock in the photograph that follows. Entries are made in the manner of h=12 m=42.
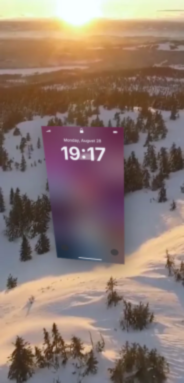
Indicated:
h=19 m=17
